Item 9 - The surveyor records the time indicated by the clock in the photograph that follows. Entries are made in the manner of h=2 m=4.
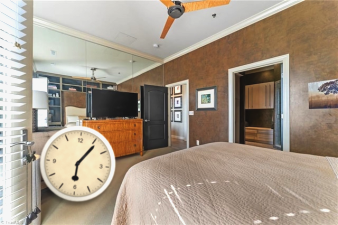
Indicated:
h=6 m=6
